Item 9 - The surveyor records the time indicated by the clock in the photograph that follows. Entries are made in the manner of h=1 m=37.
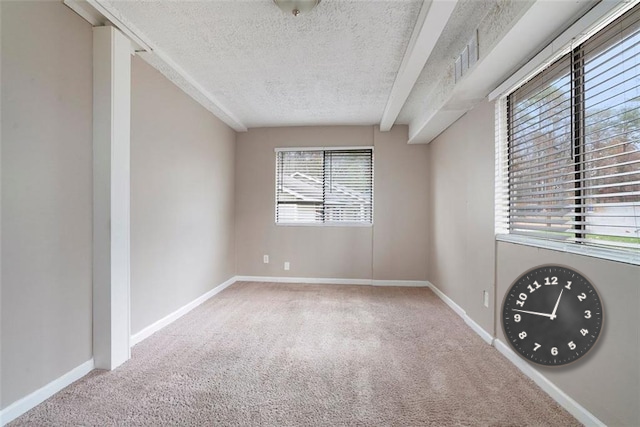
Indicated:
h=12 m=47
